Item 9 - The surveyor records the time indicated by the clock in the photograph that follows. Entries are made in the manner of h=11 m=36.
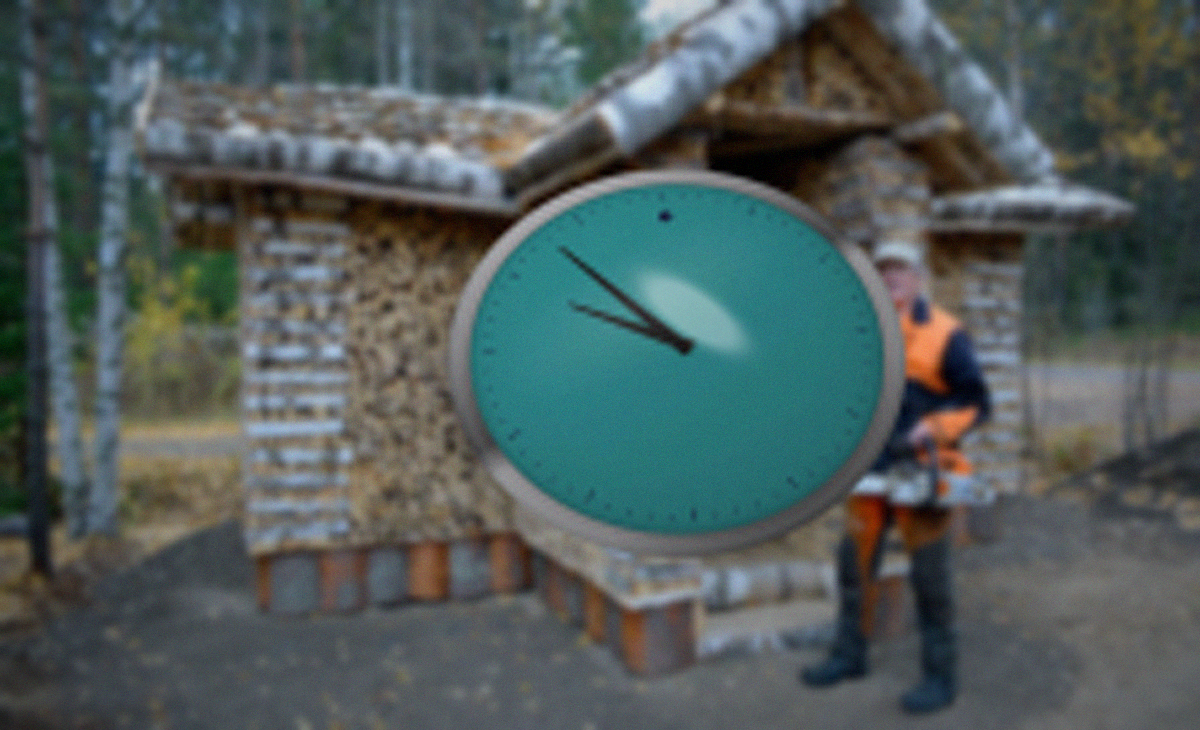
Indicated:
h=9 m=53
